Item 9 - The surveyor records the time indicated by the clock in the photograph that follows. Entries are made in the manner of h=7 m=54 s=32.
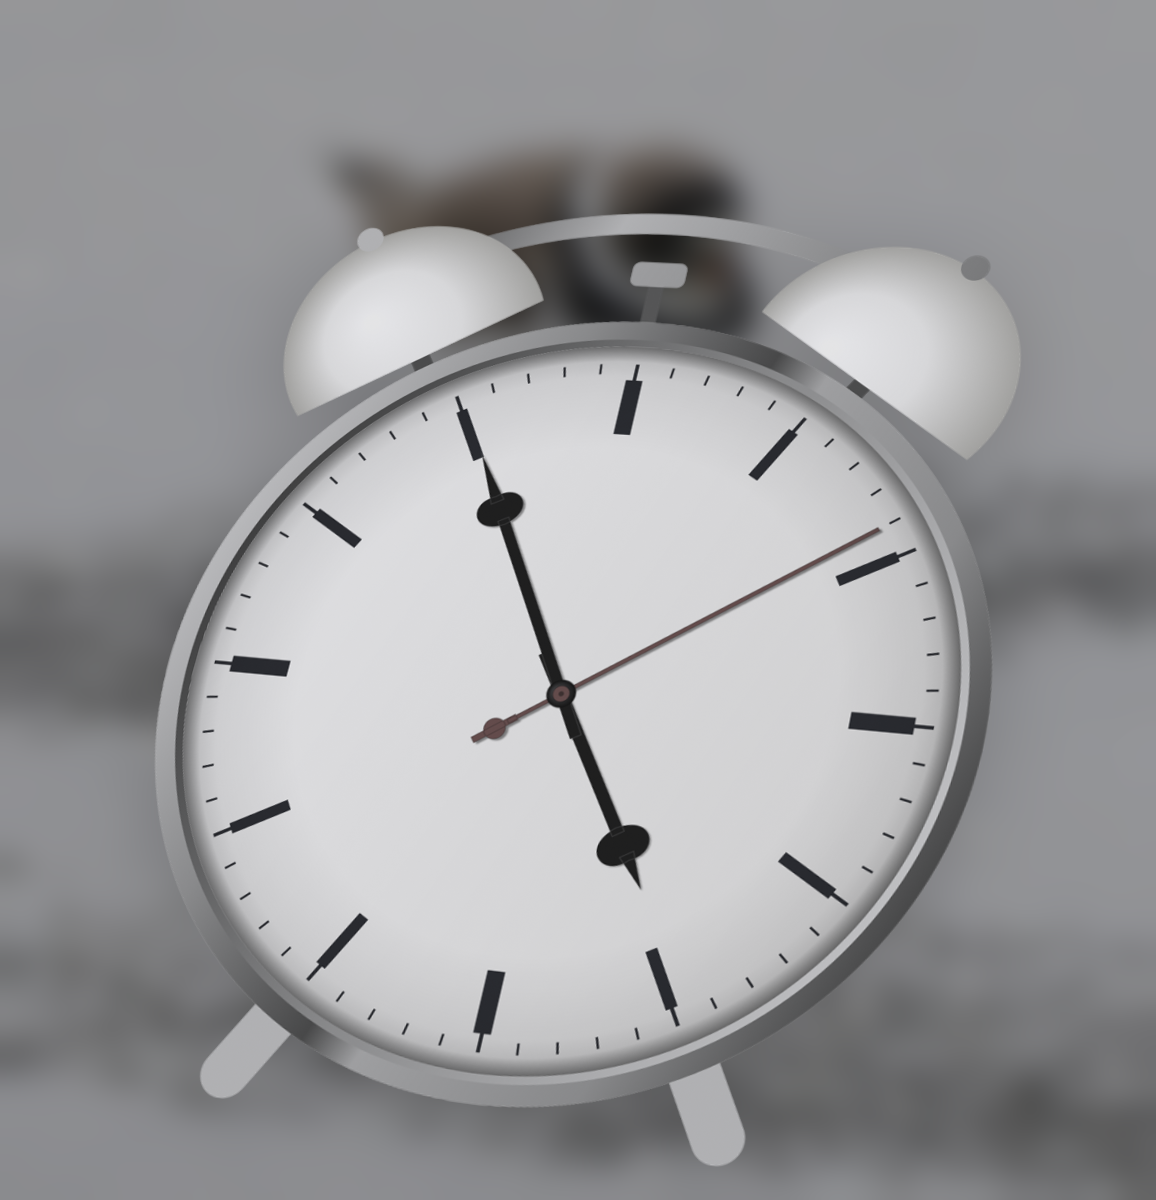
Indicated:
h=4 m=55 s=9
